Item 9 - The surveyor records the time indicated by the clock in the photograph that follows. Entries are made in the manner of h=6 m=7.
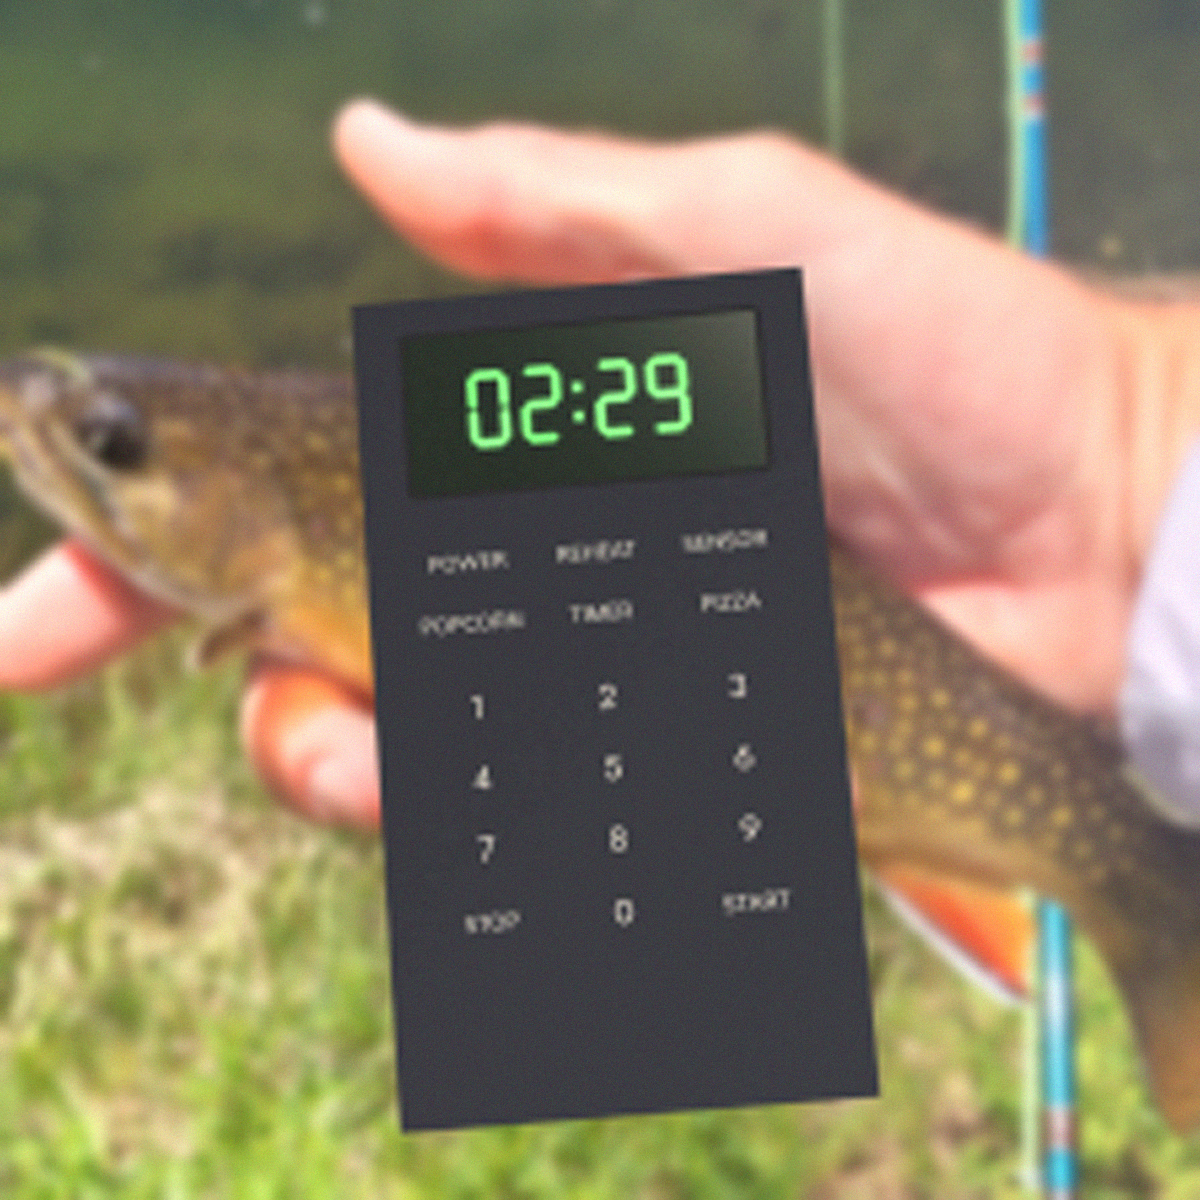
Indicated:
h=2 m=29
